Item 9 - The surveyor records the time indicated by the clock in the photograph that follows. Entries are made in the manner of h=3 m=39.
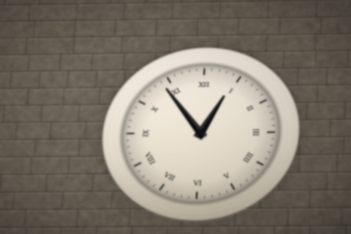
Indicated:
h=12 m=54
